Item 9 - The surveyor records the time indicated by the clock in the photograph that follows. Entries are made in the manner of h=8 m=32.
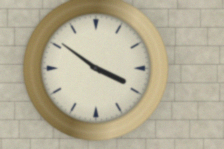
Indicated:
h=3 m=51
